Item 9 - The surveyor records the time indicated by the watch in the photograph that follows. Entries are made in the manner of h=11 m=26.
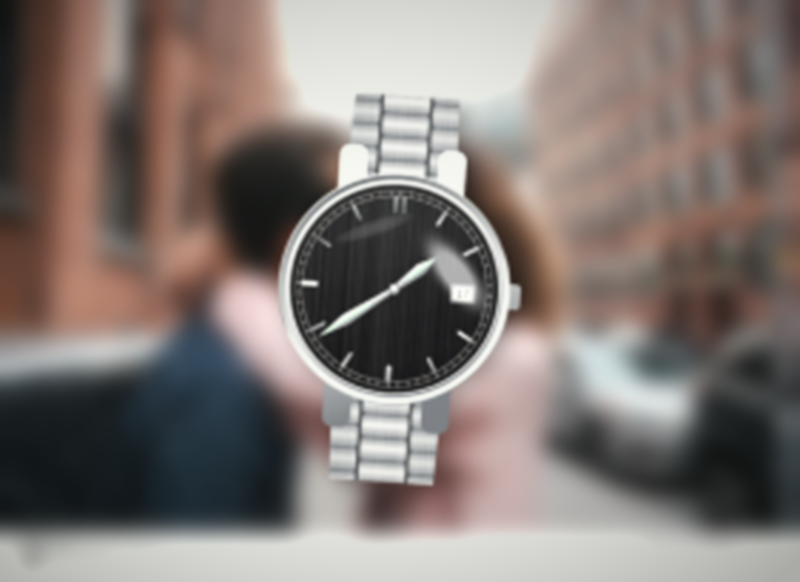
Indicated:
h=1 m=39
